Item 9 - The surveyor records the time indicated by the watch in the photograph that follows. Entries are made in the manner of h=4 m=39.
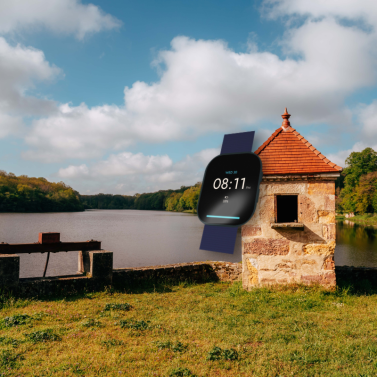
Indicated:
h=8 m=11
